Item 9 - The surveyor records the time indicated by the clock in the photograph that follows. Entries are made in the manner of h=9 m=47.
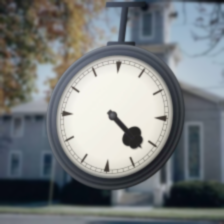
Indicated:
h=4 m=22
